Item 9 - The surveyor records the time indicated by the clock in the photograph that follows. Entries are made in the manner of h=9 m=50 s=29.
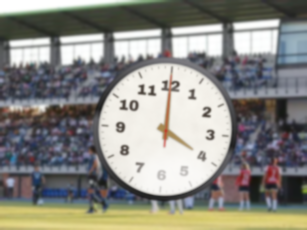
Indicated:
h=4 m=0 s=0
